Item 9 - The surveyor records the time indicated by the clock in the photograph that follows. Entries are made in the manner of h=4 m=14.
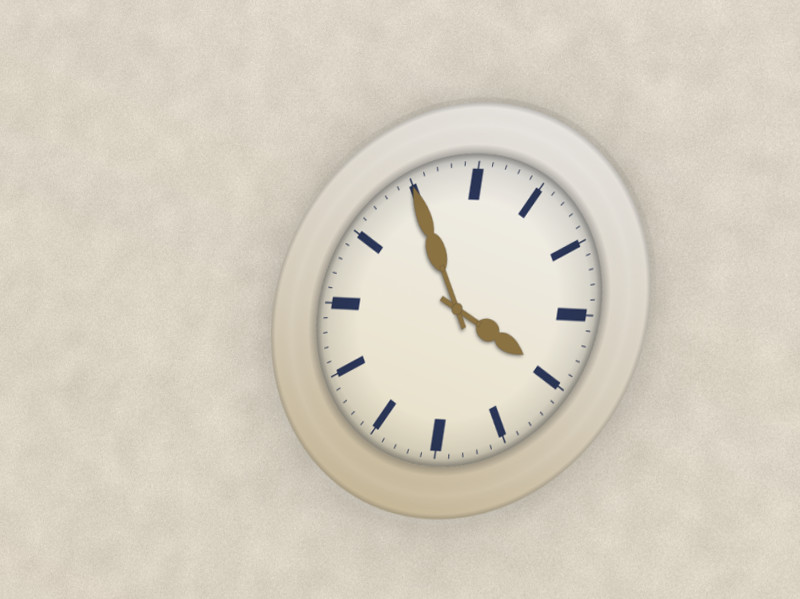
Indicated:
h=3 m=55
